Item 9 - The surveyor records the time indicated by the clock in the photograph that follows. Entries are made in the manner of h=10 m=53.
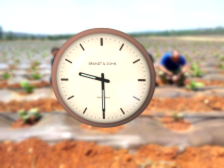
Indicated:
h=9 m=30
